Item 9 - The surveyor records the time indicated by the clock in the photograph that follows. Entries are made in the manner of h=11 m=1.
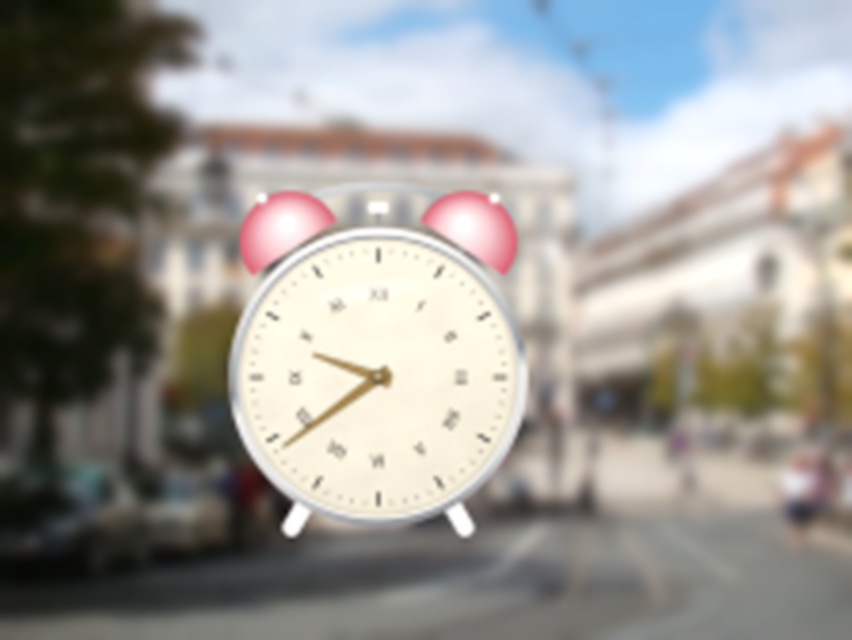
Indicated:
h=9 m=39
